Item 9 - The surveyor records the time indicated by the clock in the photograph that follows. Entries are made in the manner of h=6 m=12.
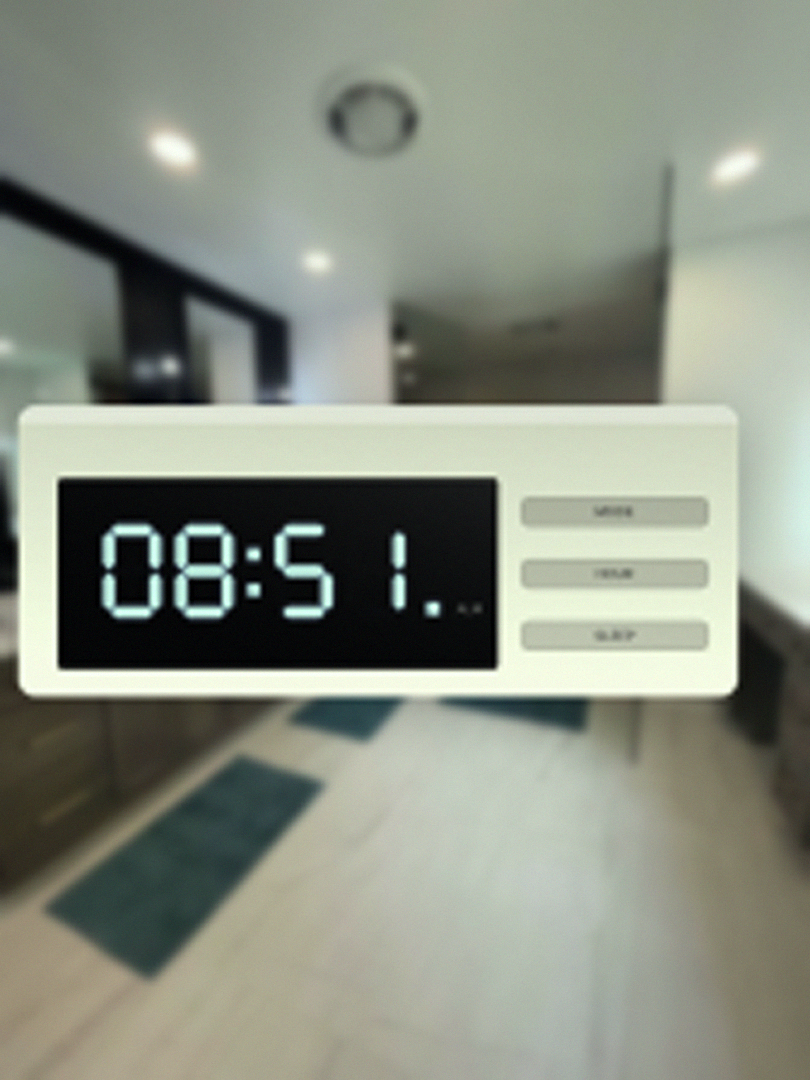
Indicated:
h=8 m=51
